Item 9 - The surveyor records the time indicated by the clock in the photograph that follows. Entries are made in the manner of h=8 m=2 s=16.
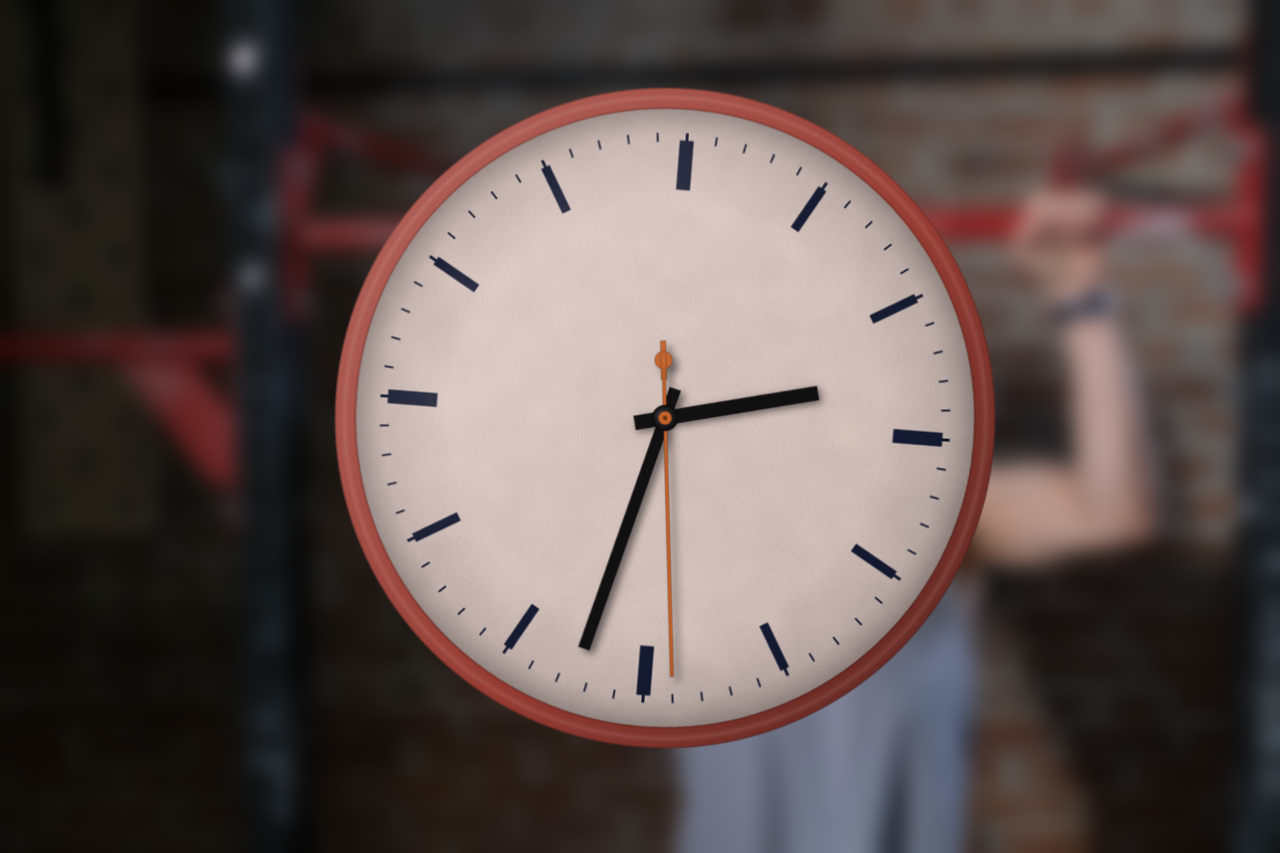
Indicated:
h=2 m=32 s=29
